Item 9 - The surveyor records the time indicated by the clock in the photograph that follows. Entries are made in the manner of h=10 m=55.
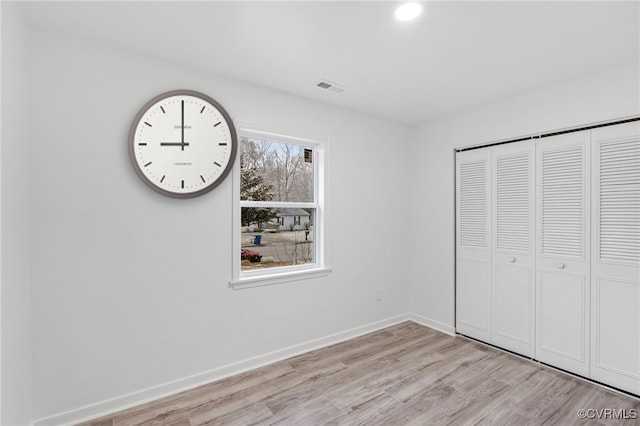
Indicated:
h=9 m=0
